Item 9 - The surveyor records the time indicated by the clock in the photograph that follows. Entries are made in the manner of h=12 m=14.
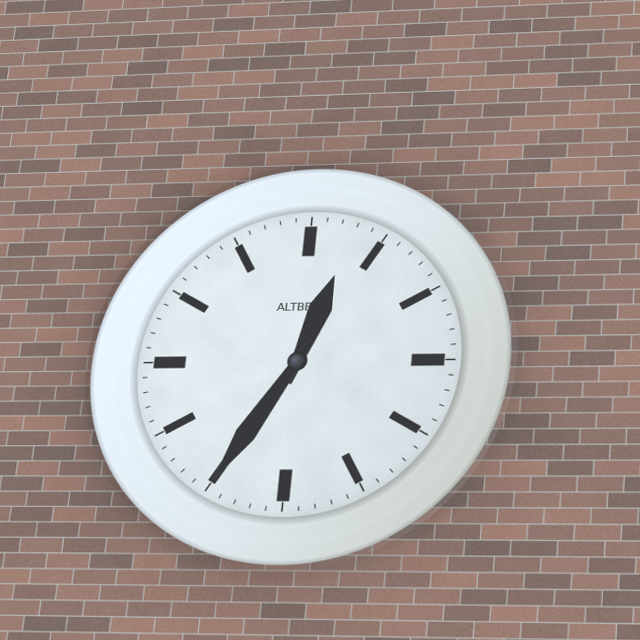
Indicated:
h=12 m=35
